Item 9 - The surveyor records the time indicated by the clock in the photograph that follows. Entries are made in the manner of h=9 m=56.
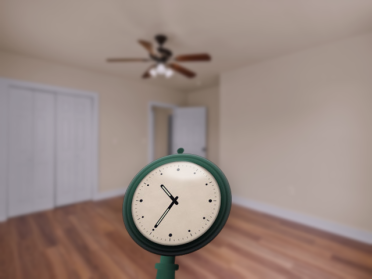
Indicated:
h=10 m=35
